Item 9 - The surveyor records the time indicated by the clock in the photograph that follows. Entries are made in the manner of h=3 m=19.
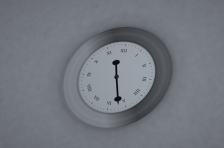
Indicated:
h=11 m=27
